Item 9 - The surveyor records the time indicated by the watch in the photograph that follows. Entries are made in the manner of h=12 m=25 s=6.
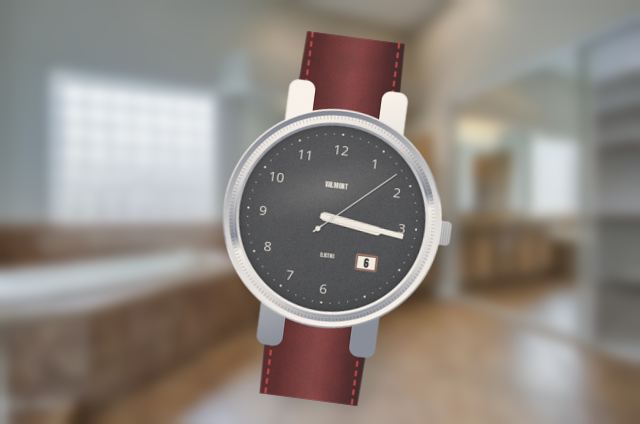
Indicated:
h=3 m=16 s=8
